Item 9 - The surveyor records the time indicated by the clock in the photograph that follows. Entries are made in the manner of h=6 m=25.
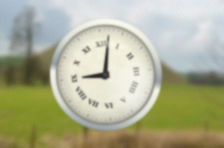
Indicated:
h=9 m=2
